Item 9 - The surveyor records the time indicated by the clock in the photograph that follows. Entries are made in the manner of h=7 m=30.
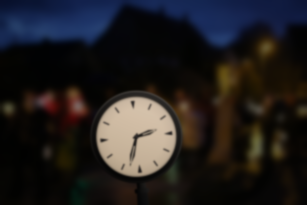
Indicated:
h=2 m=33
